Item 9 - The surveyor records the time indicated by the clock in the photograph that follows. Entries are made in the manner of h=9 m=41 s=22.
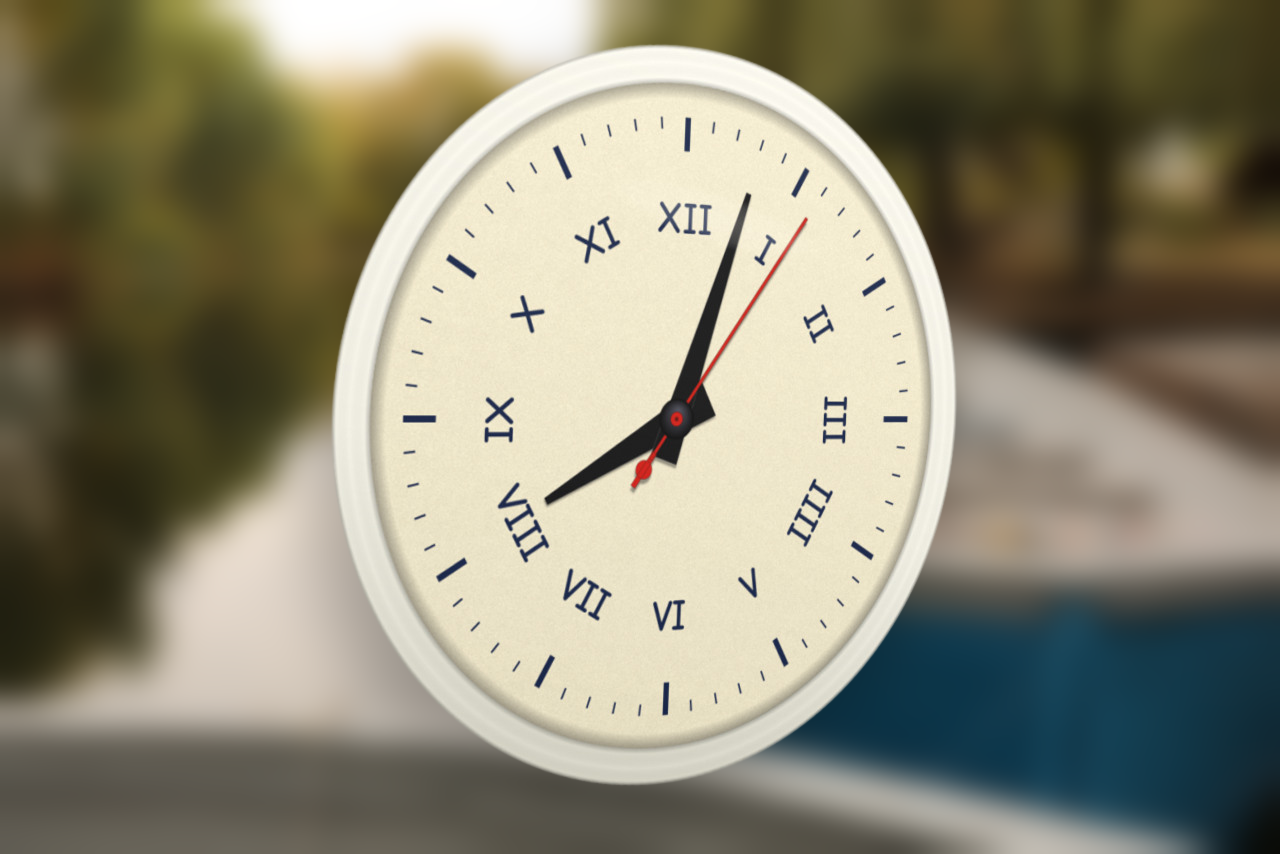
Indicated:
h=8 m=3 s=6
